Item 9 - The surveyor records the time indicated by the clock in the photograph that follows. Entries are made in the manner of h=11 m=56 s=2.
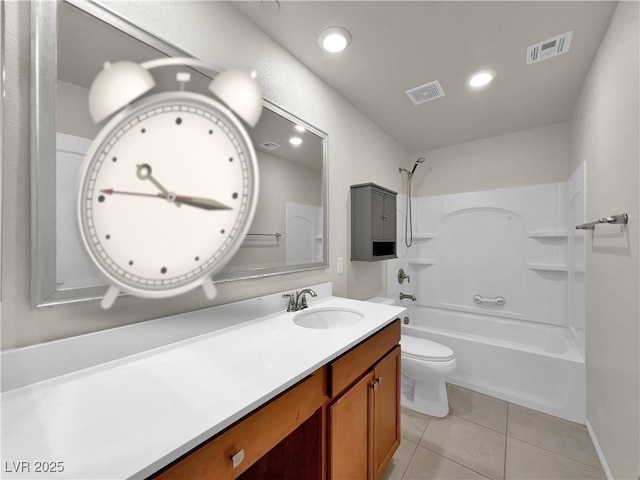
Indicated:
h=10 m=16 s=46
